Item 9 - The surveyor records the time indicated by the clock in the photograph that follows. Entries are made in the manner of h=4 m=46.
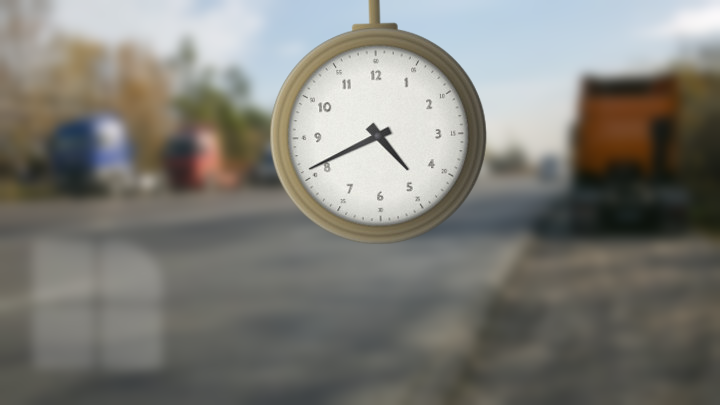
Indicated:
h=4 m=41
